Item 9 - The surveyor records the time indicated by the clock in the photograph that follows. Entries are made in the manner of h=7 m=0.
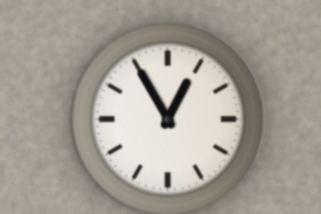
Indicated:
h=12 m=55
